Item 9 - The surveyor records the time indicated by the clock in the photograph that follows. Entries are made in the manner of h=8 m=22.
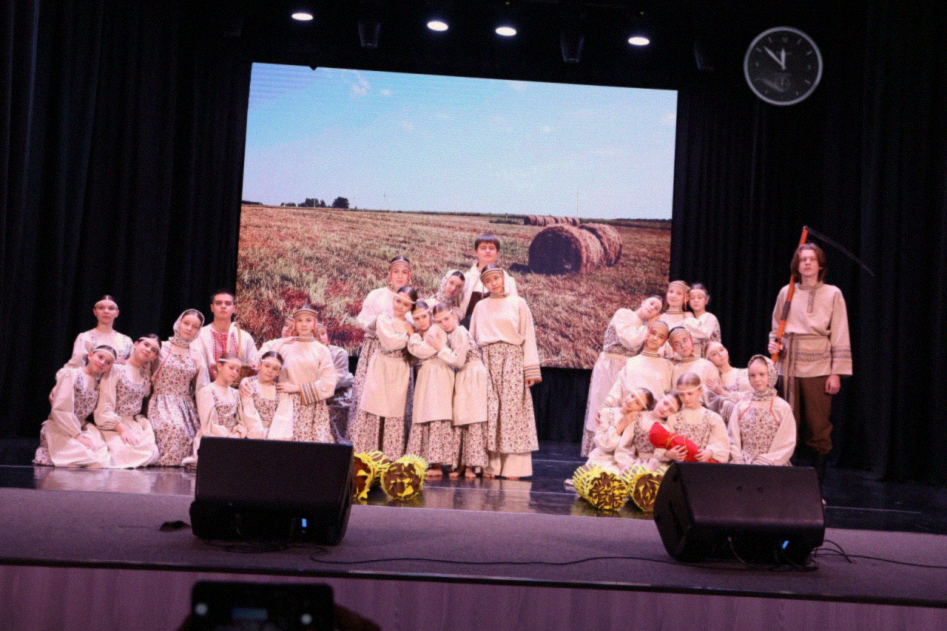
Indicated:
h=11 m=52
